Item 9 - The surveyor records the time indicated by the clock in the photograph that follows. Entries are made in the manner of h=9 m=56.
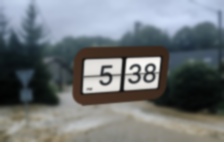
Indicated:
h=5 m=38
